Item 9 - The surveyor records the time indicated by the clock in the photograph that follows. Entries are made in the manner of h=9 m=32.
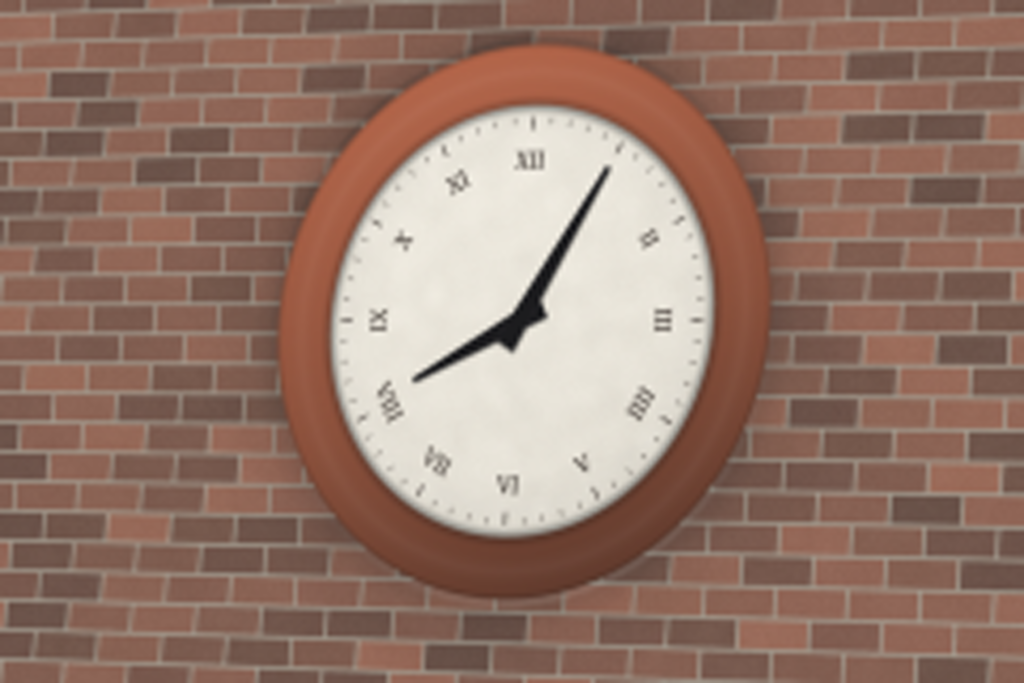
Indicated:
h=8 m=5
